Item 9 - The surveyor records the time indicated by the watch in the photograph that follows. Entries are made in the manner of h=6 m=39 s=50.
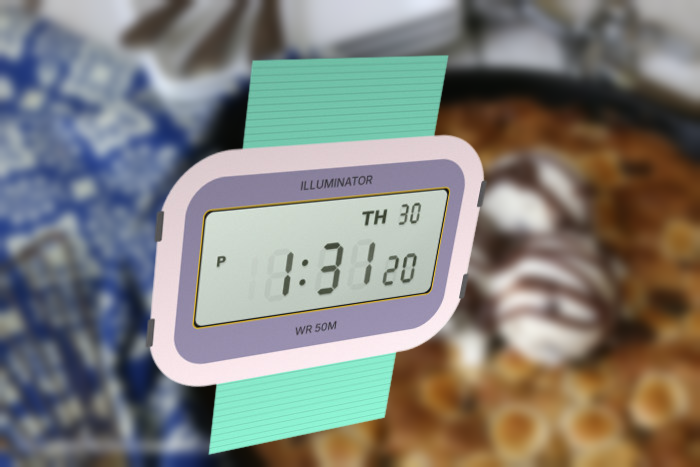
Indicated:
h=1 m=31 s=20
